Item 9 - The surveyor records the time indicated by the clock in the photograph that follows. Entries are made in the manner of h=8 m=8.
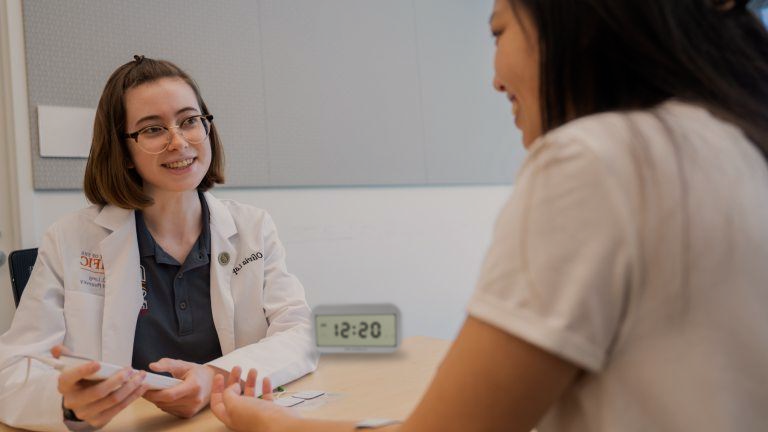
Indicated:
h=12 m=20
